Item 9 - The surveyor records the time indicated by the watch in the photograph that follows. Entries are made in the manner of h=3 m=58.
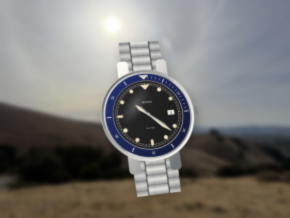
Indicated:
h=10 m=22
